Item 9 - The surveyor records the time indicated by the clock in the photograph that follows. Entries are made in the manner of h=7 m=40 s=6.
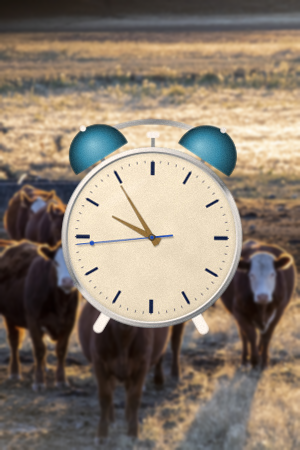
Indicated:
h=9 m=54 s=44
